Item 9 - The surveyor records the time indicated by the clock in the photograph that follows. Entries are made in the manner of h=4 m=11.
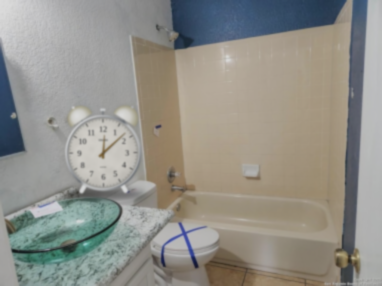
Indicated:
h=12 m=8
